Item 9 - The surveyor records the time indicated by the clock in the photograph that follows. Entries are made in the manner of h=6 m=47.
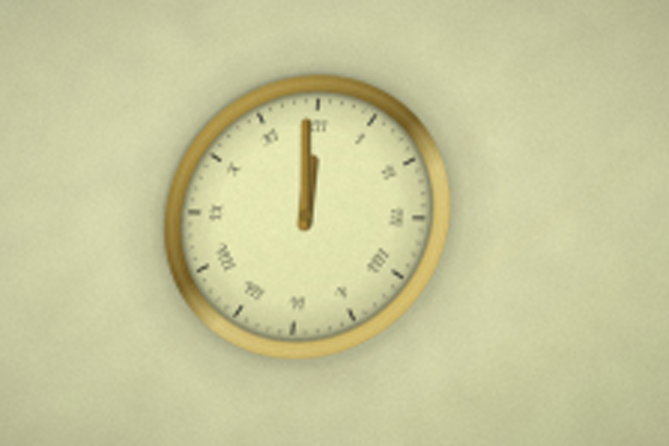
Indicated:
h=11 m=59
